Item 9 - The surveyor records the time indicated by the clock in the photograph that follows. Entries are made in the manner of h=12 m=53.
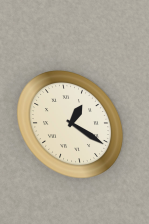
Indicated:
h=1 m=21
